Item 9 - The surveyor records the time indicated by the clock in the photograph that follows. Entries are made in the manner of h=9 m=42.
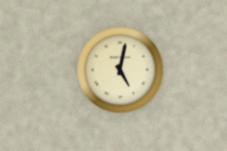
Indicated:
h=5 m=2
